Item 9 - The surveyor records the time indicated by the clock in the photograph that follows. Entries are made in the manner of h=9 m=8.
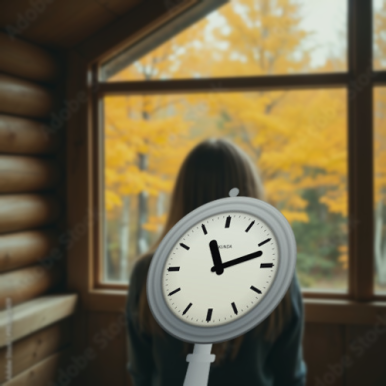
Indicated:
h=11 m=12
